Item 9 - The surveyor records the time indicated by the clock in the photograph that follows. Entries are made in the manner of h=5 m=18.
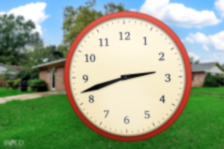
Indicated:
h=2 m=42
